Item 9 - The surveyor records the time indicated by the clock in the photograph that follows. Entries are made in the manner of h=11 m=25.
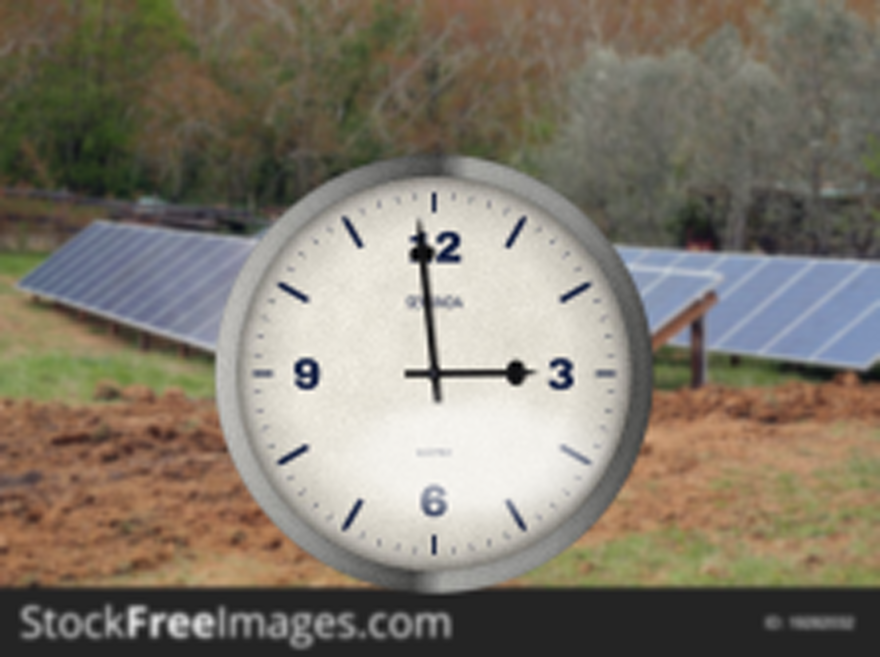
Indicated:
h=2 m=59
